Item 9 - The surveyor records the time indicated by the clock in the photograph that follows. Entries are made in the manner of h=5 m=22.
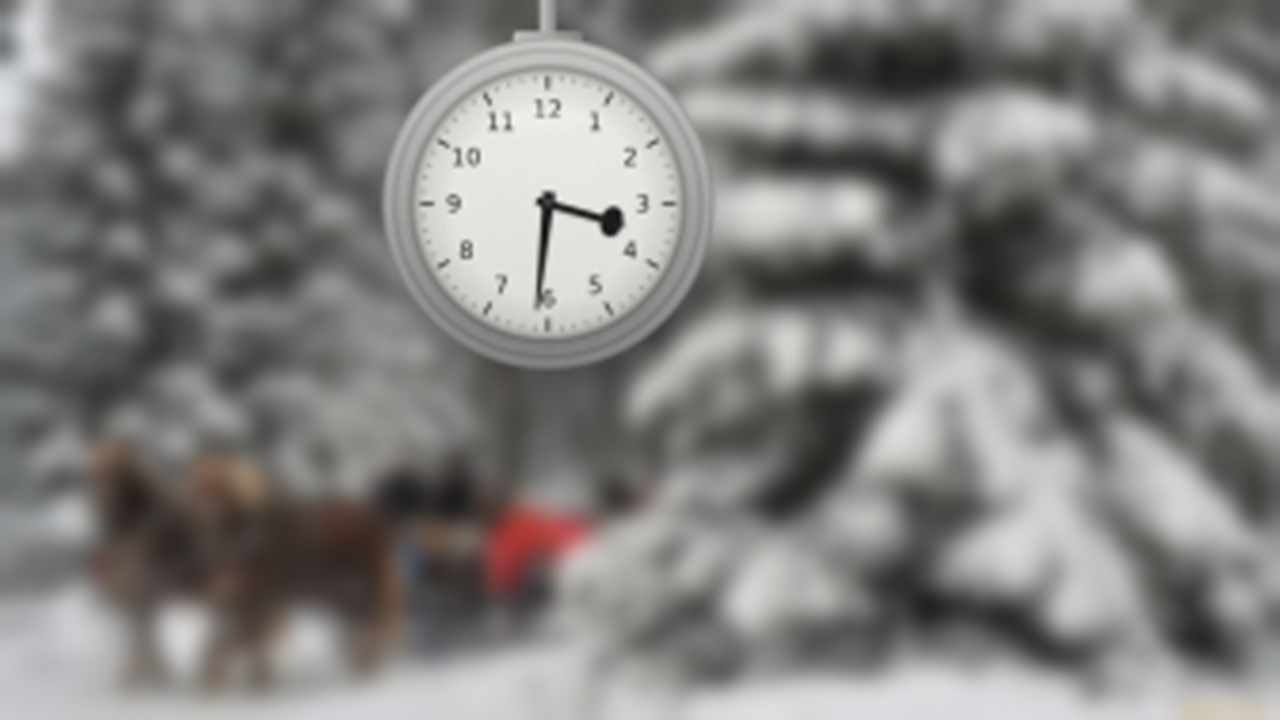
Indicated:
h=3 m=31
